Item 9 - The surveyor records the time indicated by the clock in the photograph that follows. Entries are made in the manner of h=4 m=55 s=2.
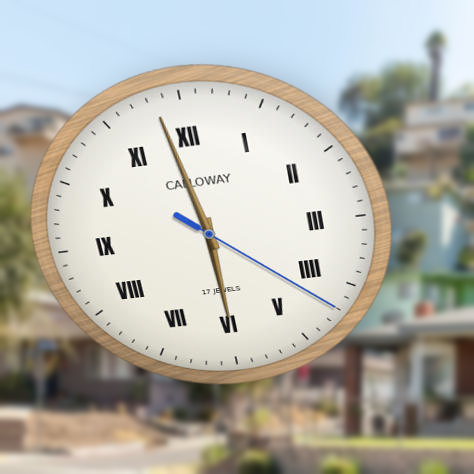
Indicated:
h=5 m=58 s=22
